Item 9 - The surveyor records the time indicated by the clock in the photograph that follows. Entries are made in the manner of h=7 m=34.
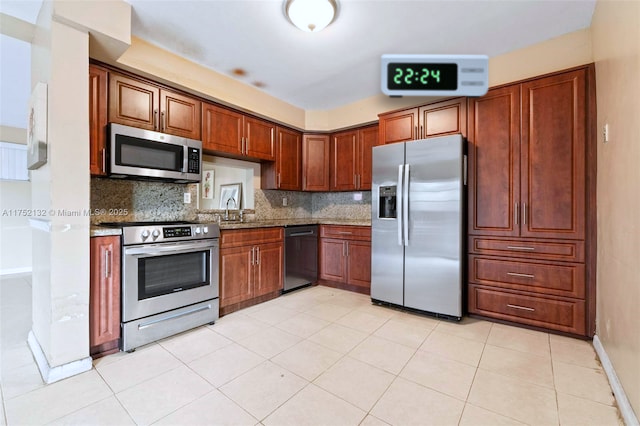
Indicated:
h=22 m=24
